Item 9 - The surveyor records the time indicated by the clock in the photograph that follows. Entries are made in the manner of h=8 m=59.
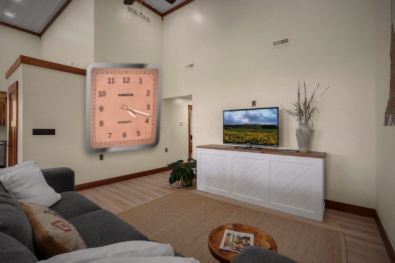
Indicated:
h=4 m=18
